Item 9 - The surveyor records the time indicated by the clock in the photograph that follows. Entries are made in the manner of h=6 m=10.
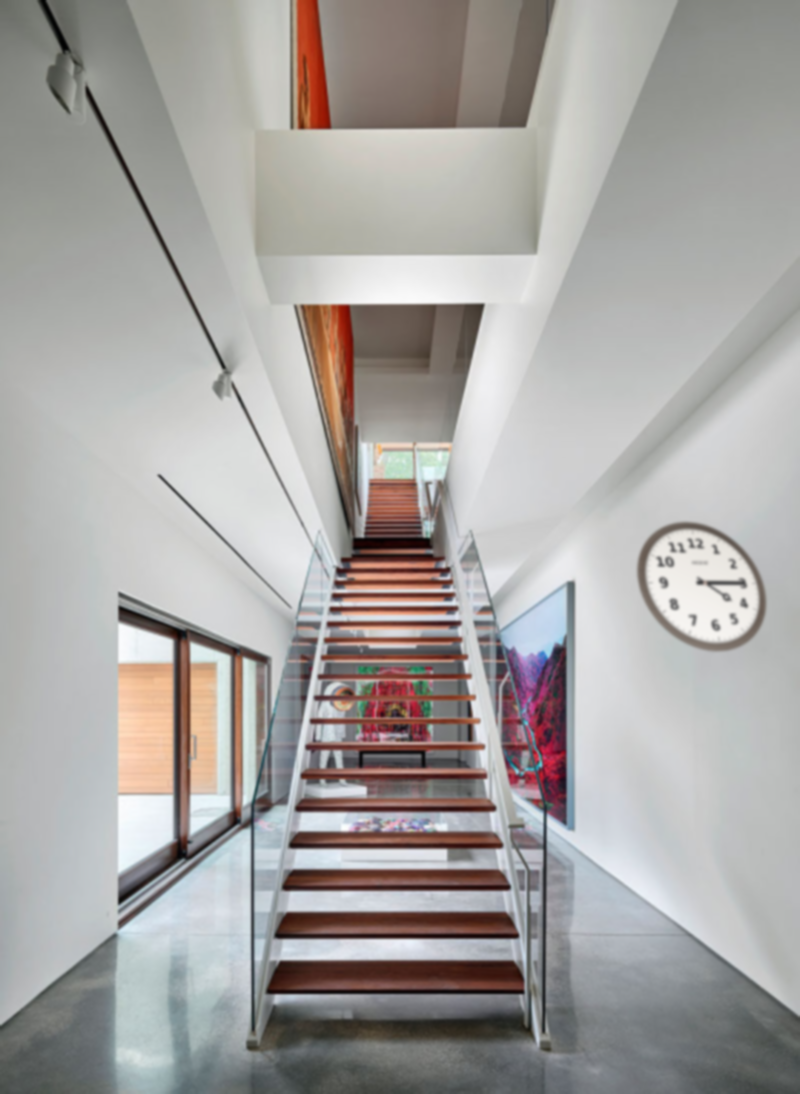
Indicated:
h=4 m=15
